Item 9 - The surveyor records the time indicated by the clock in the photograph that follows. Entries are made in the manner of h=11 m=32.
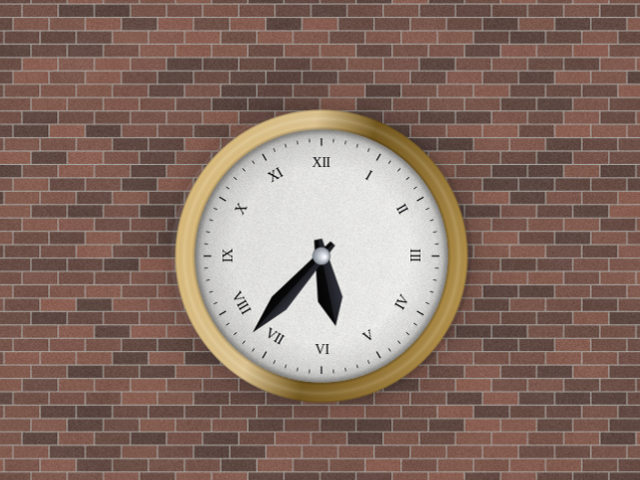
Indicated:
h=5 m=37
